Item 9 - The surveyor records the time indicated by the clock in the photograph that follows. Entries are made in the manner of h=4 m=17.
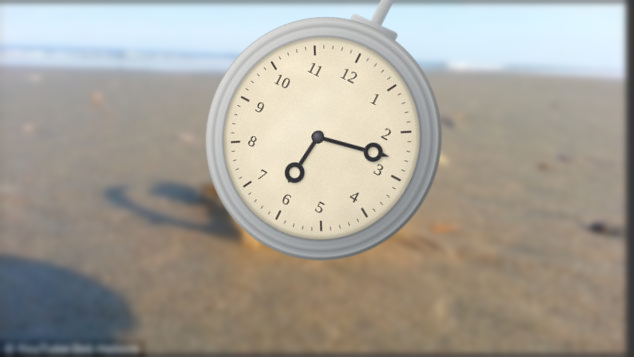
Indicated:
h=6 m=13
